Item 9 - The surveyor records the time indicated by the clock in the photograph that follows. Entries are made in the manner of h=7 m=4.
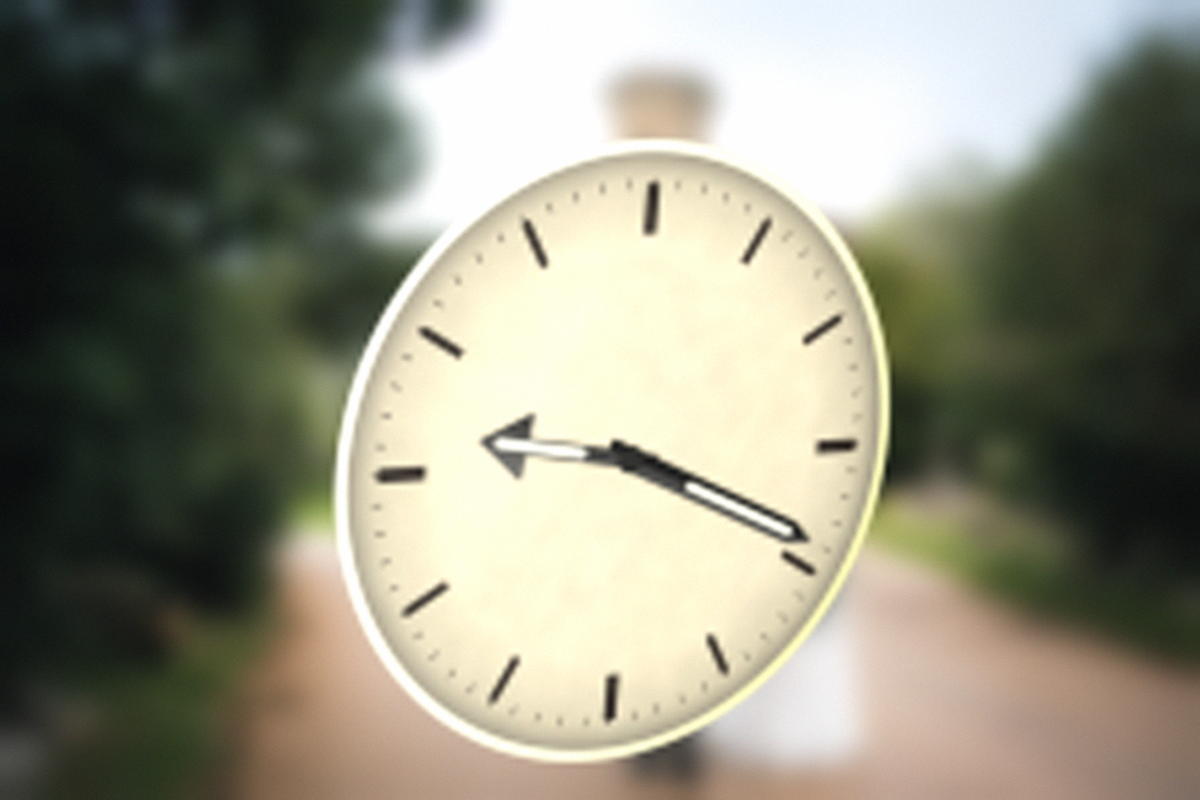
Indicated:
h=9 m=19
